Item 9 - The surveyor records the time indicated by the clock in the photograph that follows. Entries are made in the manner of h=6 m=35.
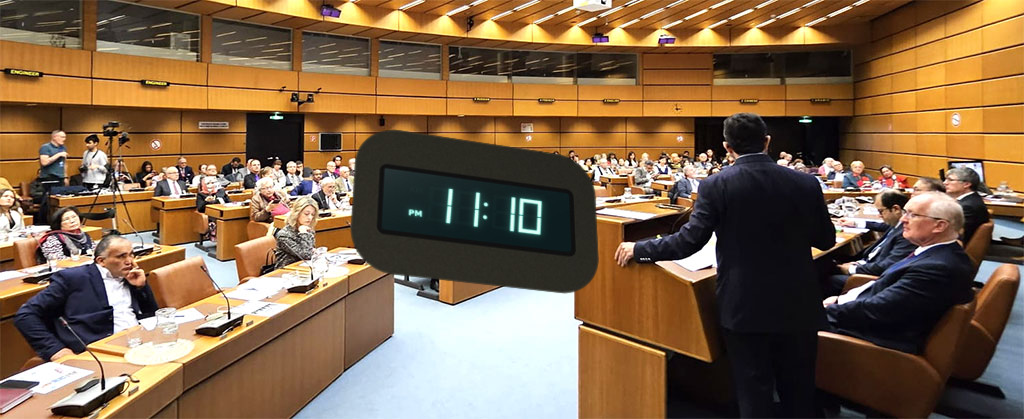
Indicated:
h=11 m=10
